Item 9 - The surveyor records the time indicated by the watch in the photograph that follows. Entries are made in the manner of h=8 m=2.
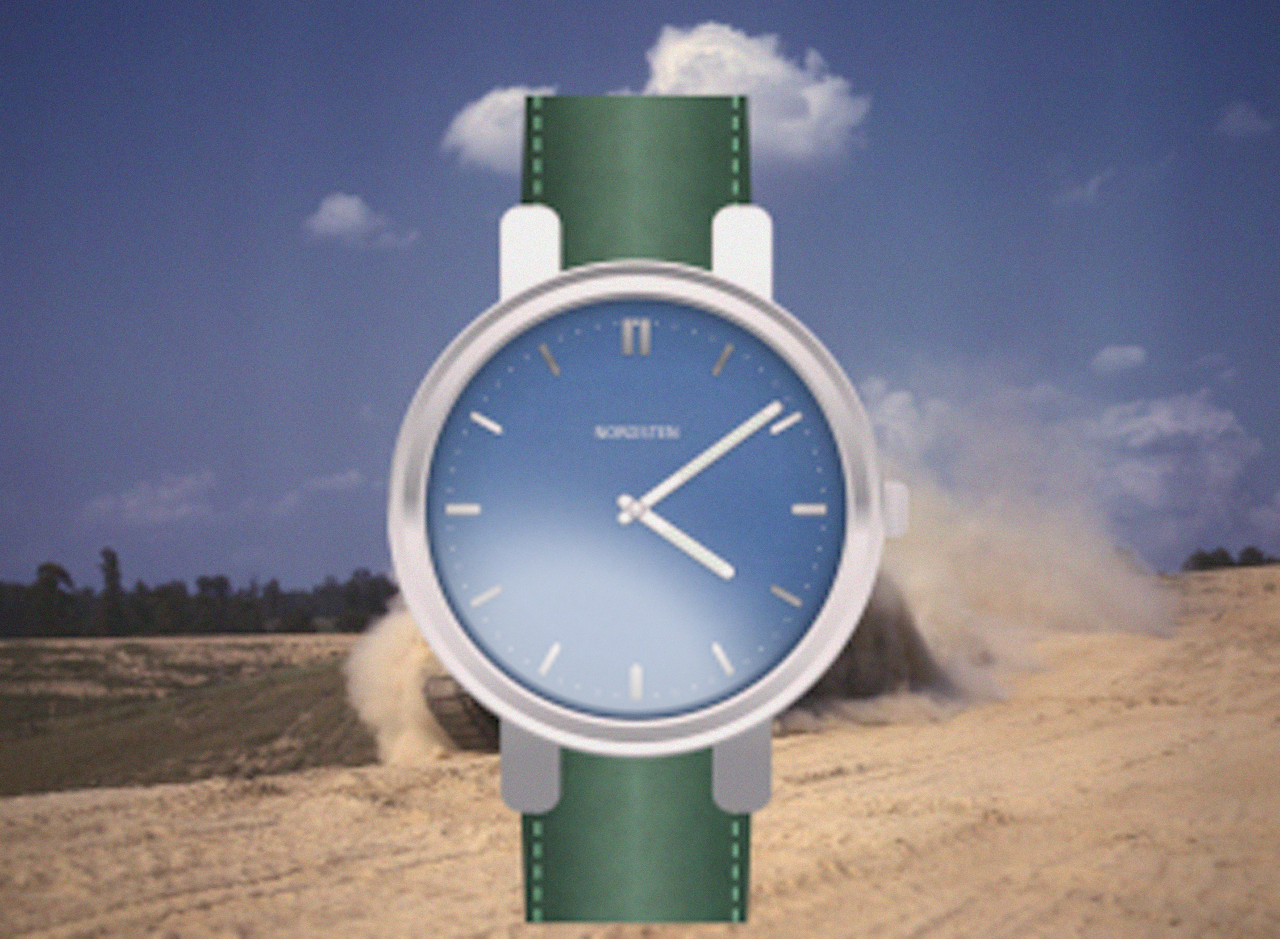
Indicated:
h=4 m=9
